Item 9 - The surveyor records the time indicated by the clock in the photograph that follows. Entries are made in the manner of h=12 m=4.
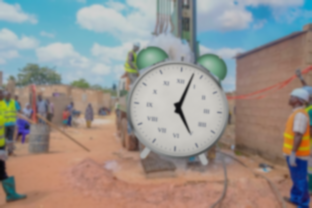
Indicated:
h=5 m=3
